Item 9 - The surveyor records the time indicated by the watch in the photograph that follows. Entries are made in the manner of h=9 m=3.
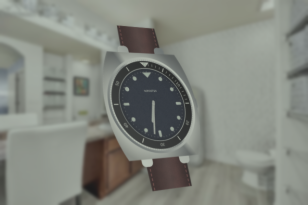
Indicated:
h=6 m=32
